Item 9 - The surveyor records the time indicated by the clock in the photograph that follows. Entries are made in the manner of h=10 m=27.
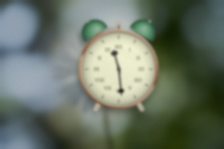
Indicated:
h=11 m=29
